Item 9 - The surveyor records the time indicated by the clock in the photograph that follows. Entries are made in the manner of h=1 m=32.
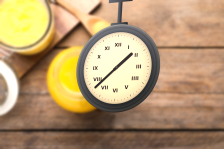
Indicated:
h=1 m=38
